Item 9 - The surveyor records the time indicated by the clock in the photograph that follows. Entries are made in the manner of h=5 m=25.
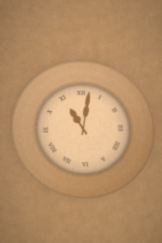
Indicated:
h=11 m=2
